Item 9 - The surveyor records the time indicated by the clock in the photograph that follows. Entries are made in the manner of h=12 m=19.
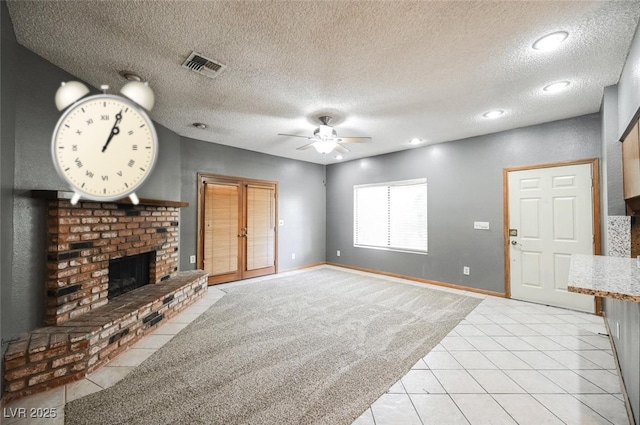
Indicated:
h=1 m=4
